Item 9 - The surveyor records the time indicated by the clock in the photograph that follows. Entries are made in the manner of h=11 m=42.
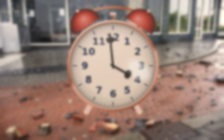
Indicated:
h=3 m=59
